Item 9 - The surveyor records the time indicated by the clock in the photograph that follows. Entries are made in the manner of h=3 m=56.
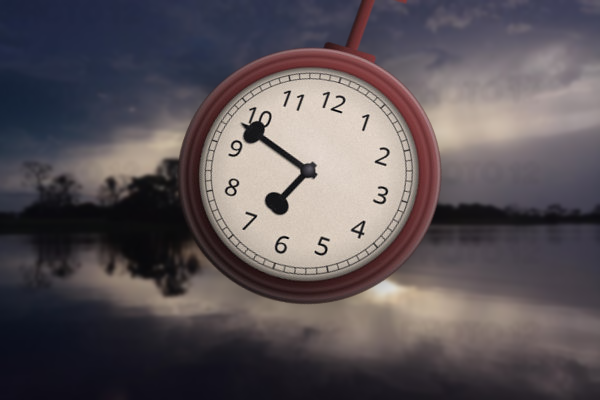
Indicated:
h=6 m=48
